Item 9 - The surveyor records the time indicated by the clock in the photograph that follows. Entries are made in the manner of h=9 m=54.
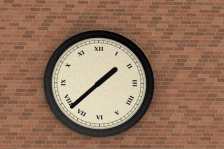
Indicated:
h=1 m=38
